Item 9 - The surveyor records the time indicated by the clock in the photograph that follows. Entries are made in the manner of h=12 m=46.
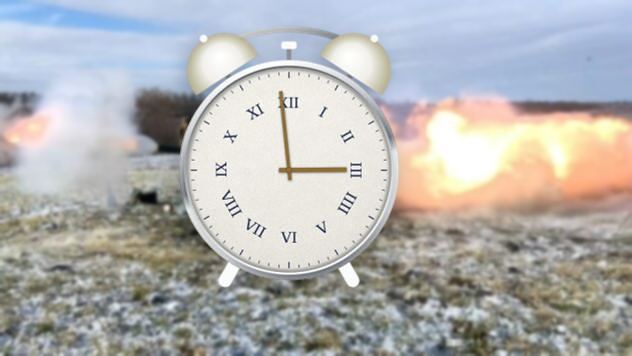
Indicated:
h=2 m=59
